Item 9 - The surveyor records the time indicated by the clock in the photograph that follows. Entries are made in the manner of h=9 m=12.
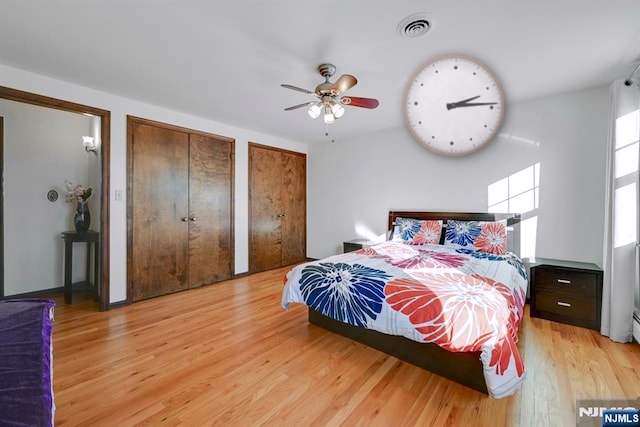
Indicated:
h=2 m=14
